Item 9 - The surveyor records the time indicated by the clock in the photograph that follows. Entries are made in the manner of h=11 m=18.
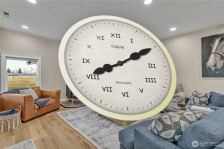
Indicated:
h=8 m=10
